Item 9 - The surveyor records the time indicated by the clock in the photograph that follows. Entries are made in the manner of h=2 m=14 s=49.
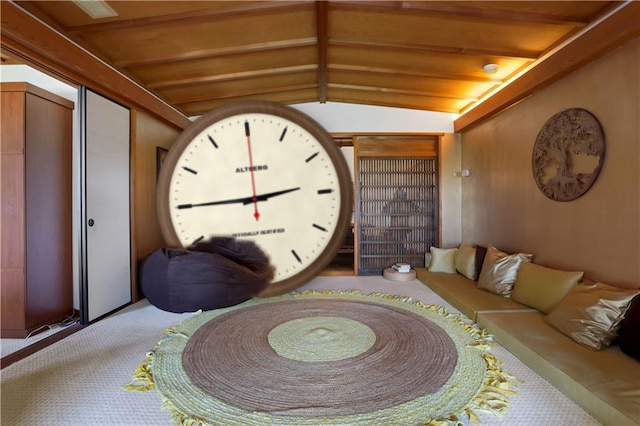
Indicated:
h=2 m=45 s=0
